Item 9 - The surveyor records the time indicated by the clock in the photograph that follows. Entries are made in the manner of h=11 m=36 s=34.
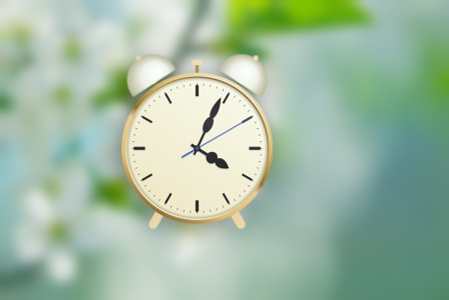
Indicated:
h=4 m=4 s=10
